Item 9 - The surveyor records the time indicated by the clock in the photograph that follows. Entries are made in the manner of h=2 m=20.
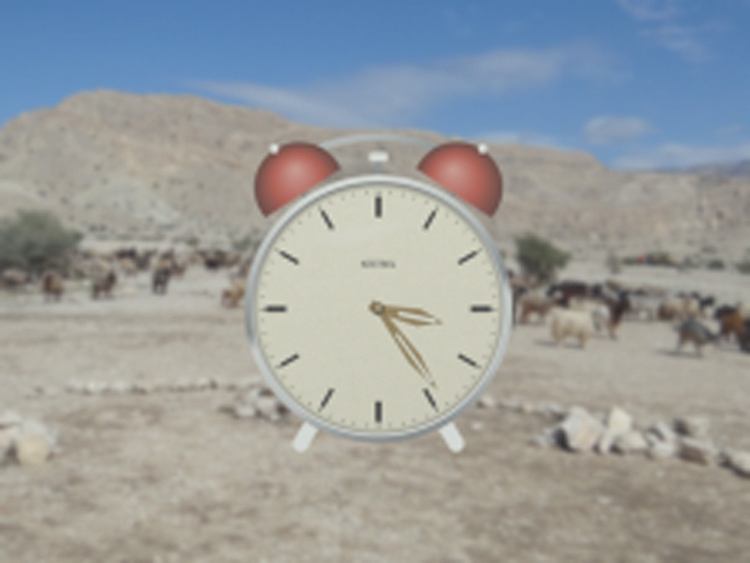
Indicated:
h=3 m=24
